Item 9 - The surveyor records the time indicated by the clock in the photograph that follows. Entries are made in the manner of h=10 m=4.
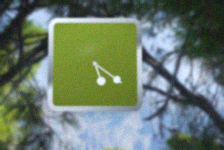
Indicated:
h=5 m=21
